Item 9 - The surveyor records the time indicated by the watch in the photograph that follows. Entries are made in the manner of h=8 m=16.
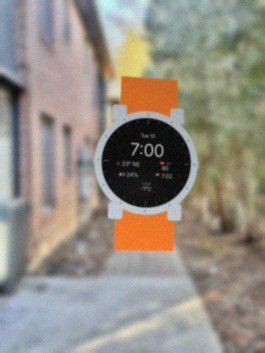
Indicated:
h=7 m=0
